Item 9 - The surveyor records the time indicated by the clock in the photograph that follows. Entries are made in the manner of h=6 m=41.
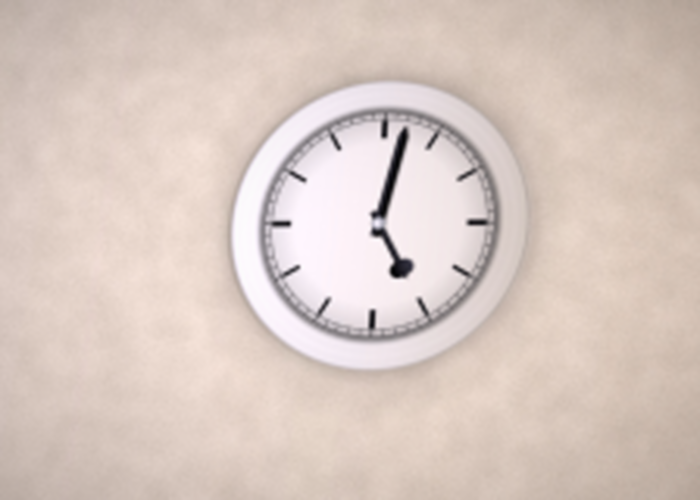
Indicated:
h=5 m=2
